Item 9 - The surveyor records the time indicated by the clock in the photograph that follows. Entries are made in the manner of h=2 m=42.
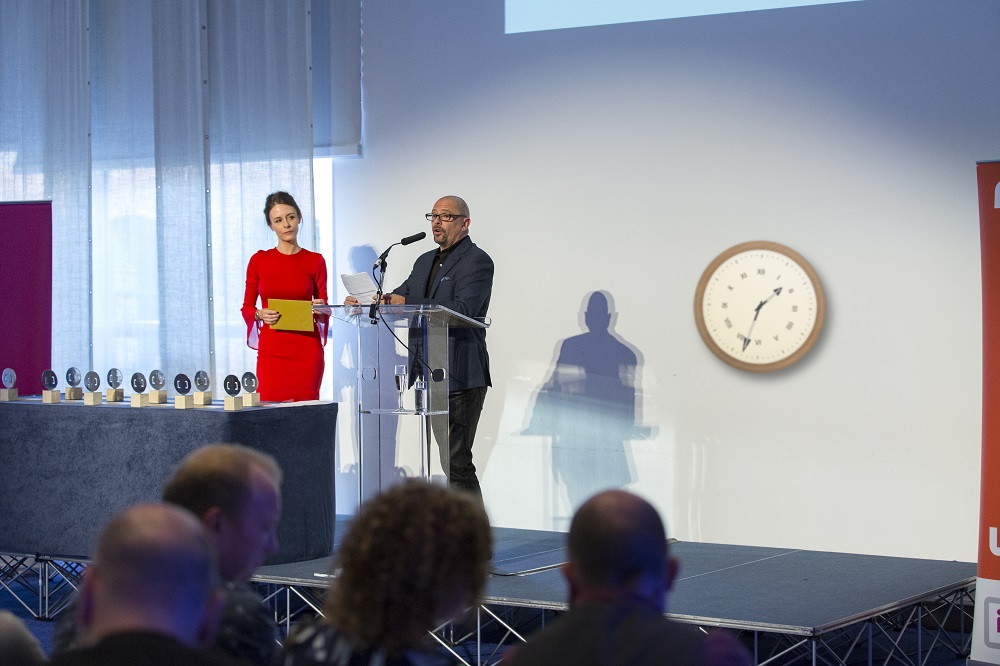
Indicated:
h=1 m=33
